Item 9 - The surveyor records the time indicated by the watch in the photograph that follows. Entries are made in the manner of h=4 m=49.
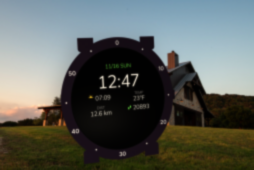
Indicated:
h=12 m=47
